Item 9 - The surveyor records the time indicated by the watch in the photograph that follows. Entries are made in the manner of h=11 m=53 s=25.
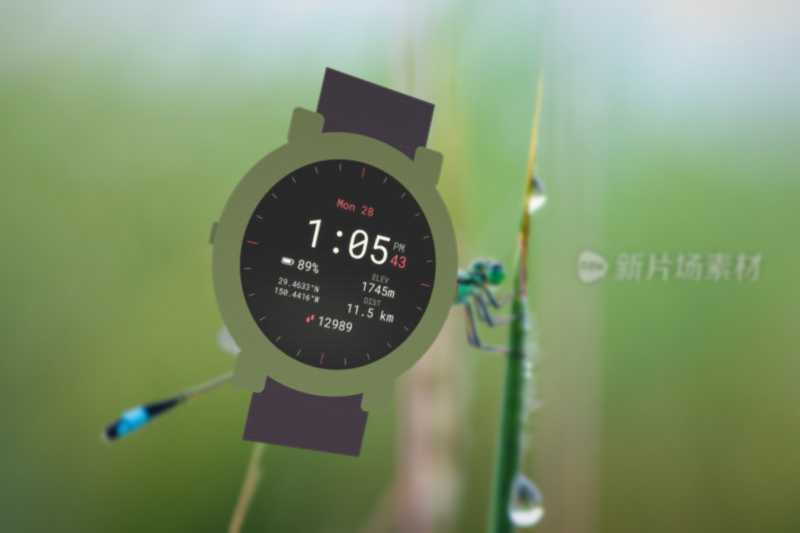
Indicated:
h=1 m=5 s=43
